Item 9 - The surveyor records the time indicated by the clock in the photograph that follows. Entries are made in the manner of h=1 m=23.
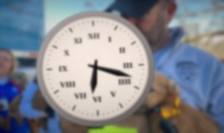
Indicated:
h=6 m=18
